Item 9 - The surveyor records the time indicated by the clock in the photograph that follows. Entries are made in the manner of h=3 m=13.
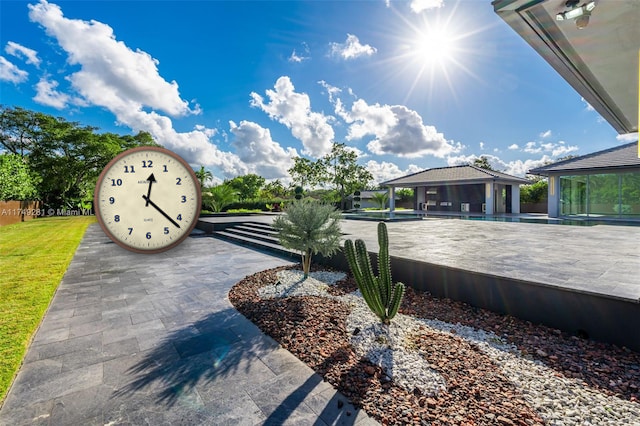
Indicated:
h=12 m=22
